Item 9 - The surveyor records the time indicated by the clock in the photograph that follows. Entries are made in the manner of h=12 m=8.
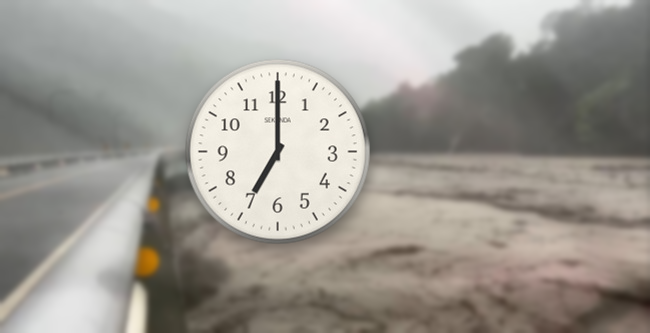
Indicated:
h=7 m=0
